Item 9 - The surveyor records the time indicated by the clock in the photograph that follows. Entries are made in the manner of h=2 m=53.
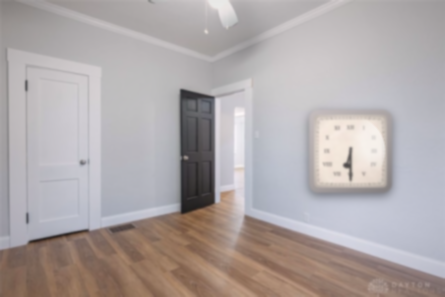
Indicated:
h=6 m=30
